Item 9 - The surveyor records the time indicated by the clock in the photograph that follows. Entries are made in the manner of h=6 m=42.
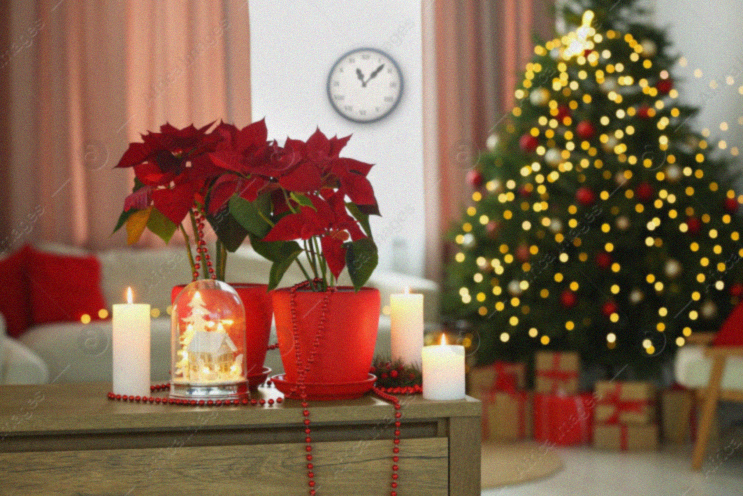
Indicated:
h=11 m=7
